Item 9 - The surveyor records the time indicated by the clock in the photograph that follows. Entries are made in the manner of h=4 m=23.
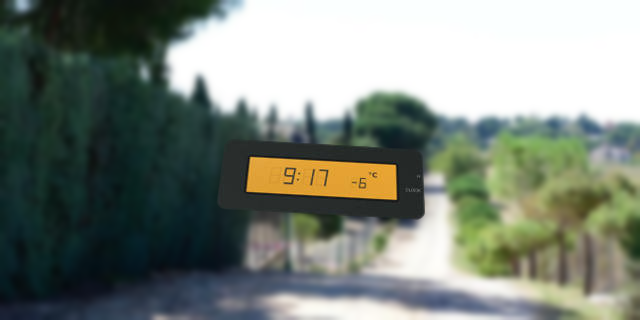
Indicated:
h=9 m=17
